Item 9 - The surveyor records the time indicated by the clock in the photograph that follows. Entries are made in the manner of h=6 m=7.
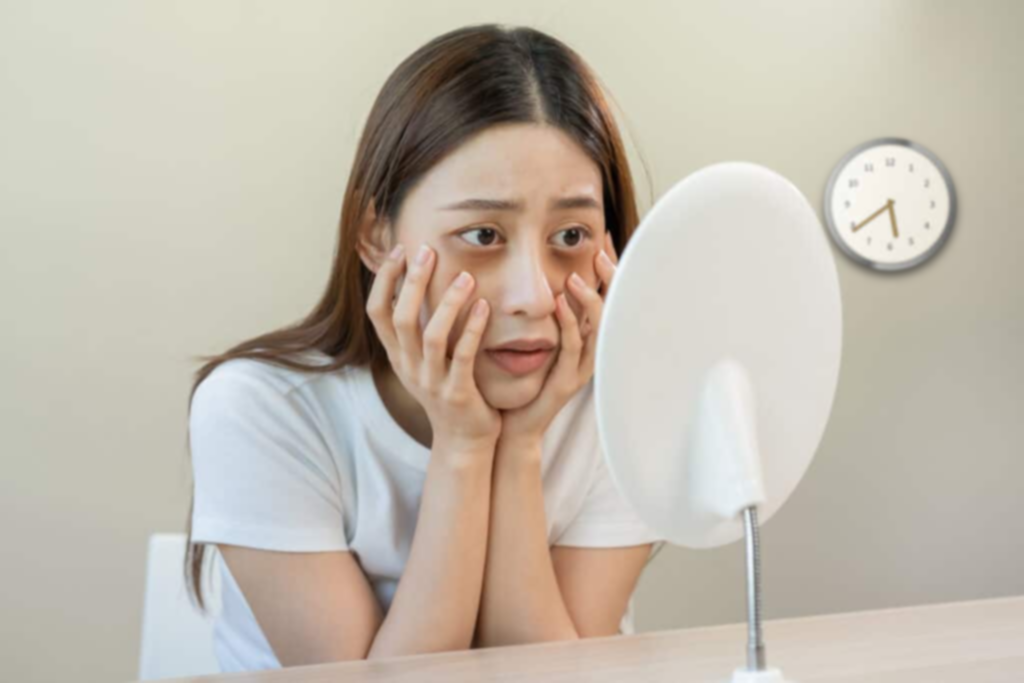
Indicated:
h=5 m=39
